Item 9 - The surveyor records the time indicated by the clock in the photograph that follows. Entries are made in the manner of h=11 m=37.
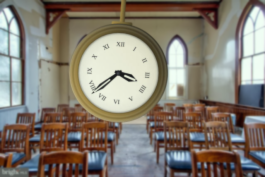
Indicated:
h=3 m=38
